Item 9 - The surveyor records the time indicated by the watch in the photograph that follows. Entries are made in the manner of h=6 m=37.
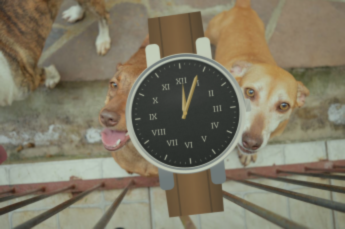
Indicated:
h=12 m=4
